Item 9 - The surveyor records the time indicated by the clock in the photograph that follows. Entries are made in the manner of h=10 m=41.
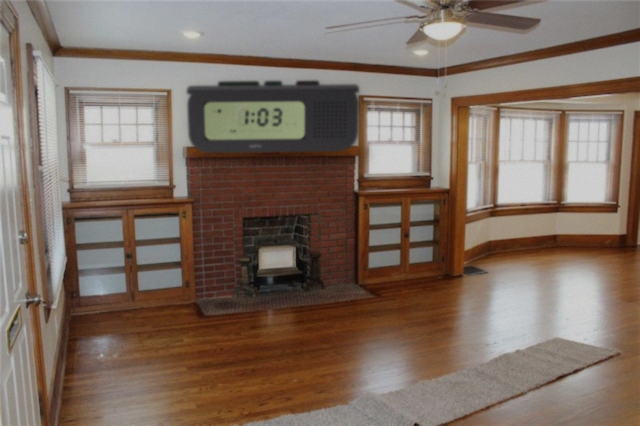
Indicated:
h=1 m=3
